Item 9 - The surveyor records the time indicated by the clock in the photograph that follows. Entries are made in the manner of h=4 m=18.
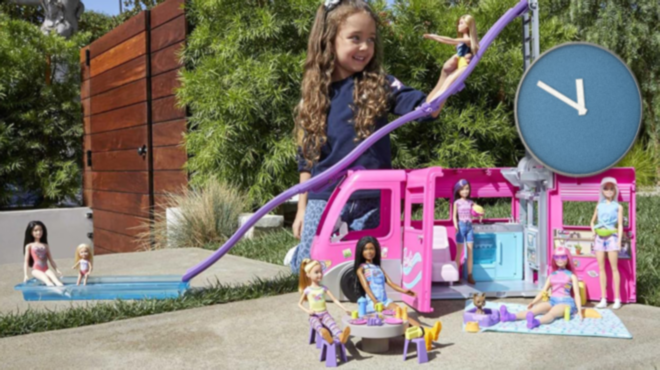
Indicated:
h=11 m=50
